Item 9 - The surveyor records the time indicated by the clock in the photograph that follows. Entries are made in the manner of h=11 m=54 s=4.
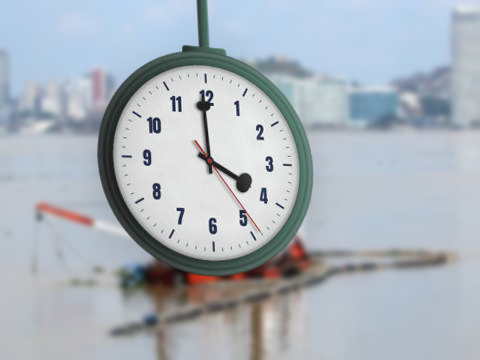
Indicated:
h=3 m=59 s=24
